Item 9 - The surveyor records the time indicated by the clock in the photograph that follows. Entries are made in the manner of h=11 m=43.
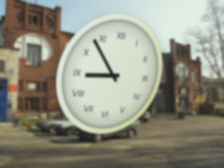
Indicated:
h=8 m=53
